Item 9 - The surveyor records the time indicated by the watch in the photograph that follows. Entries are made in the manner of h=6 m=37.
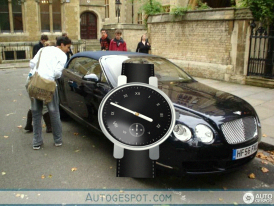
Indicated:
h=3 m=49
